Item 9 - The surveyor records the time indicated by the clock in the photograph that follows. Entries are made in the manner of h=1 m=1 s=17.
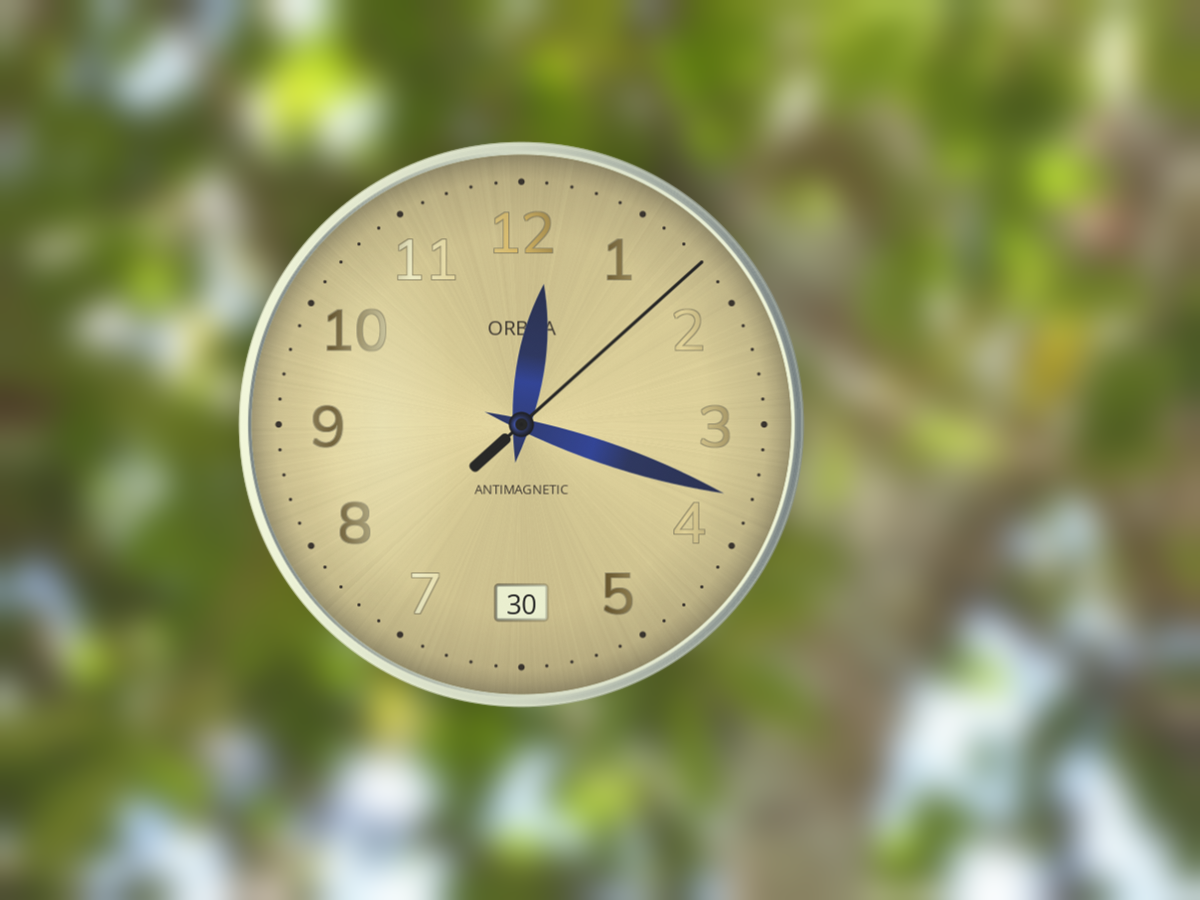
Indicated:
h=12 m=18 s=8
